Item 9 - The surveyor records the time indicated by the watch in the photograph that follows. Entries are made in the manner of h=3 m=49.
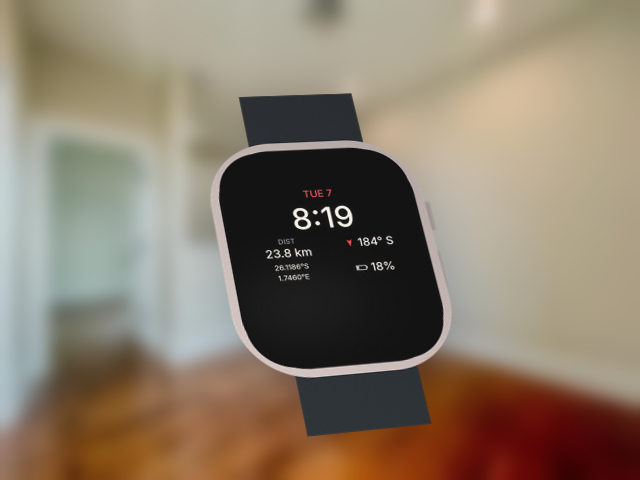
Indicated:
h=8 m=19
